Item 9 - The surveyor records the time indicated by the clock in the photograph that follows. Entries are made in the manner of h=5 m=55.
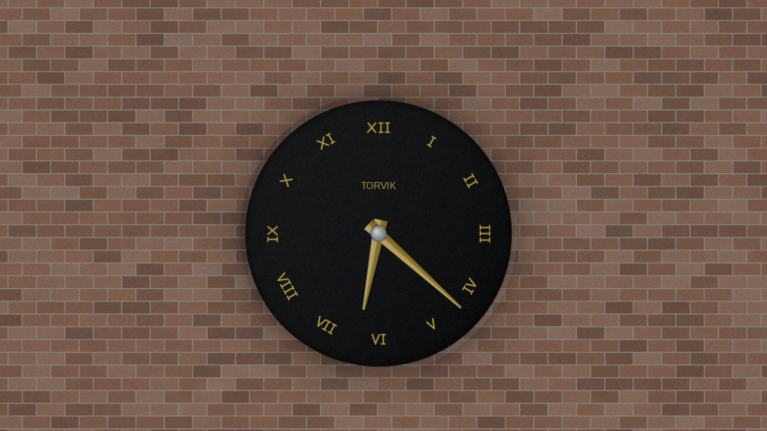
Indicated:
h=6 m=22
